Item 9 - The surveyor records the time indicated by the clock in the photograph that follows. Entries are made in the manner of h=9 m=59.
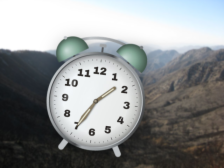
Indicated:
h=1 m=35
